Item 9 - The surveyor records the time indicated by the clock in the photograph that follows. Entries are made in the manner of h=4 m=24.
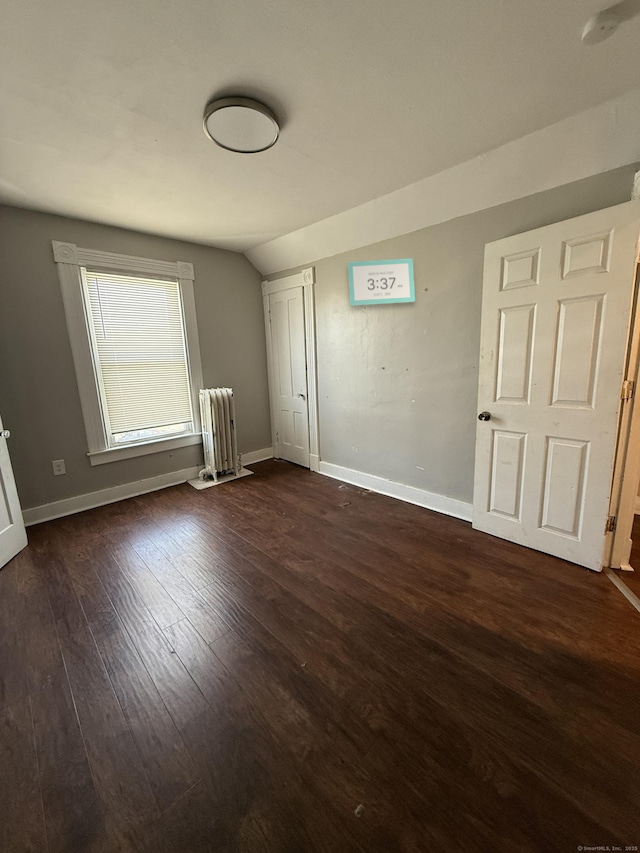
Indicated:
h=3 m=37
